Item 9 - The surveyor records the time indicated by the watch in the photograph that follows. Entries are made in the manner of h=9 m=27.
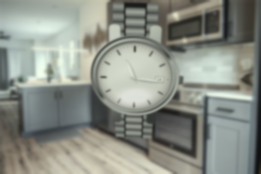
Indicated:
h=11 m=16
